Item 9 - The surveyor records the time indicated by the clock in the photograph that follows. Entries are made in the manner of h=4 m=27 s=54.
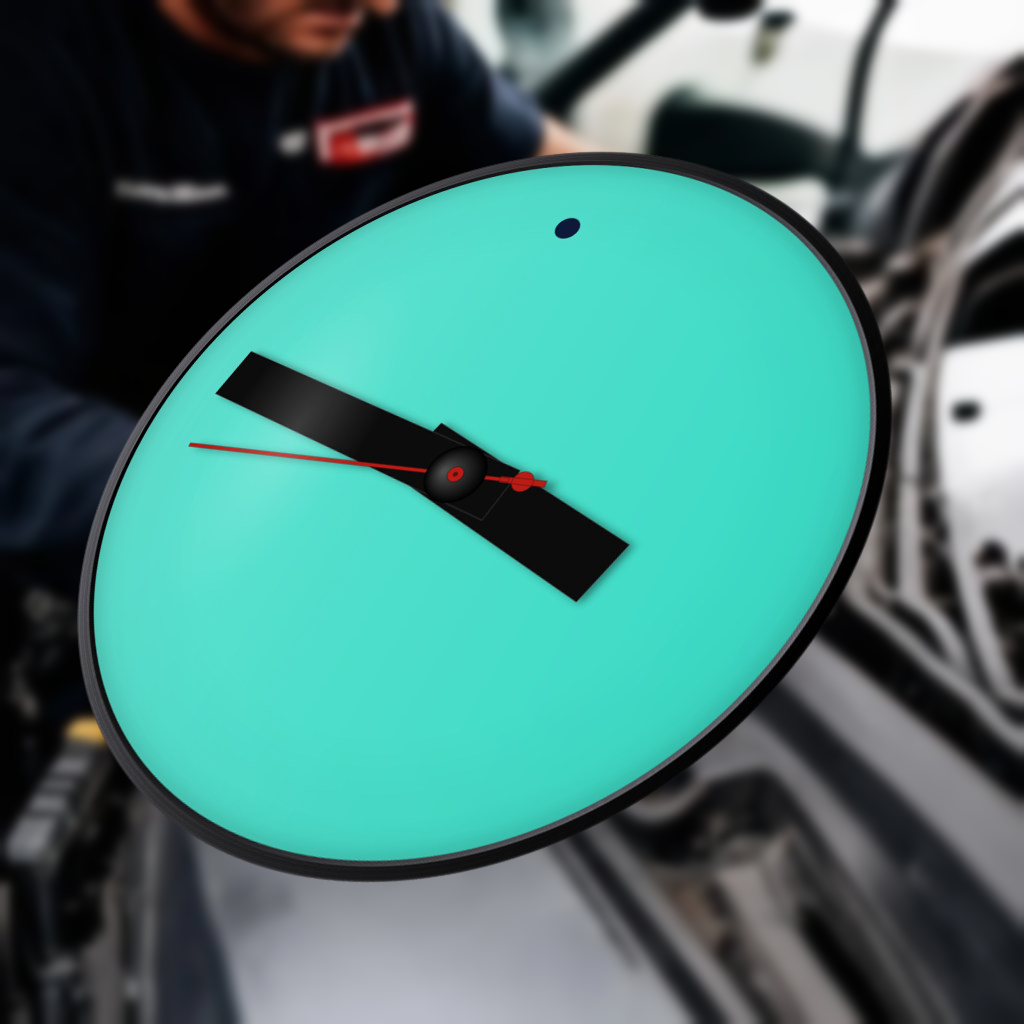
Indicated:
h=3 m=47 s=45
